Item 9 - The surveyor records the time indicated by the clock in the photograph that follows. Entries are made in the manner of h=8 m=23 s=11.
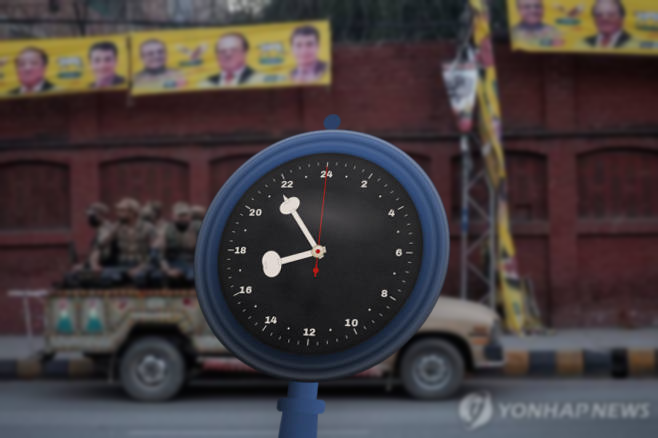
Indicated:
h=16 m=54 s=0
